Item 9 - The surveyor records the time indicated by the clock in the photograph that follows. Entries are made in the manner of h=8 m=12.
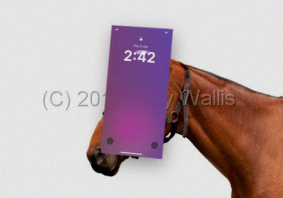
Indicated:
h=2 m=42
